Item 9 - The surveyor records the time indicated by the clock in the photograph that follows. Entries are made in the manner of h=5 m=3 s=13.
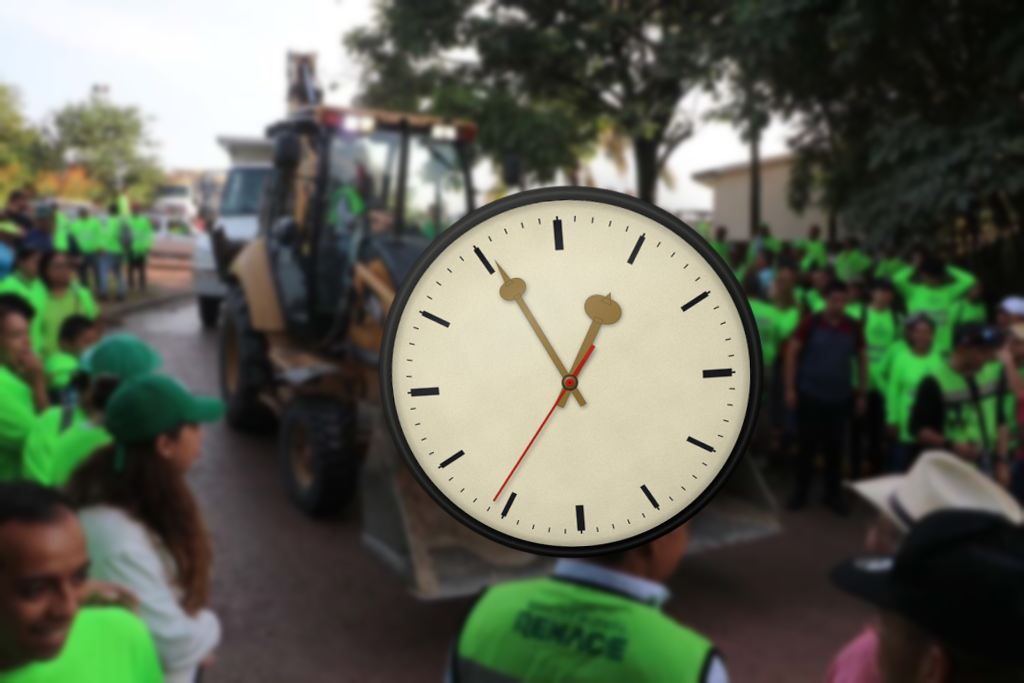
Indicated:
h=12 m=55 s=36
